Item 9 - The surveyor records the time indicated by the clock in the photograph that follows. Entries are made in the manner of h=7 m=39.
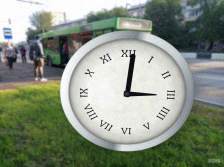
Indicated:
h=3 m=1
